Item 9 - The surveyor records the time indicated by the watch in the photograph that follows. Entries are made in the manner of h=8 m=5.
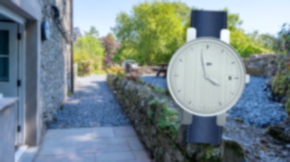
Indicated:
h=3 m=58
